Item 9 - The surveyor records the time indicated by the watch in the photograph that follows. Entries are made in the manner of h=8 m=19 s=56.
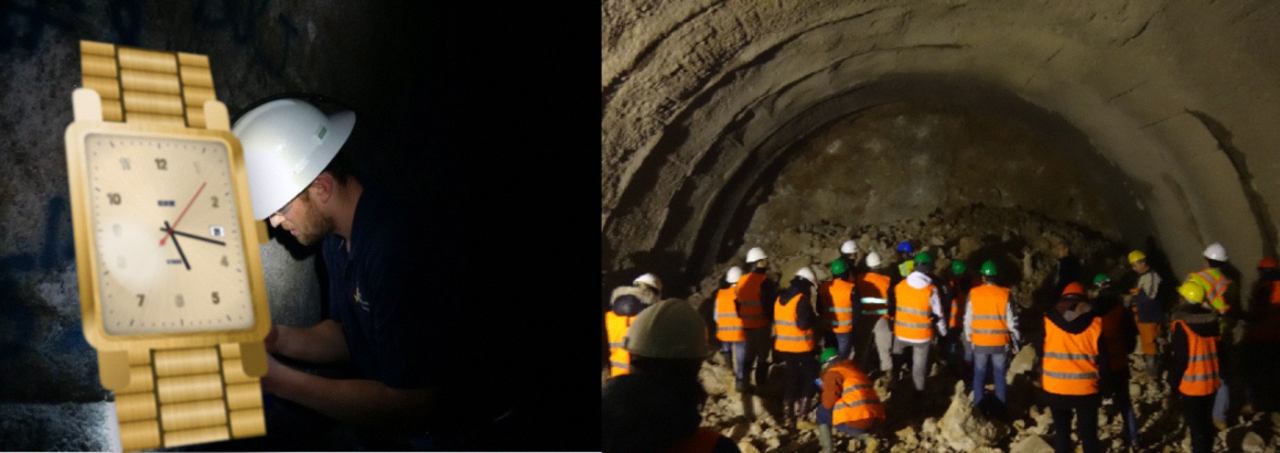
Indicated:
h=5 m=17 s=7
